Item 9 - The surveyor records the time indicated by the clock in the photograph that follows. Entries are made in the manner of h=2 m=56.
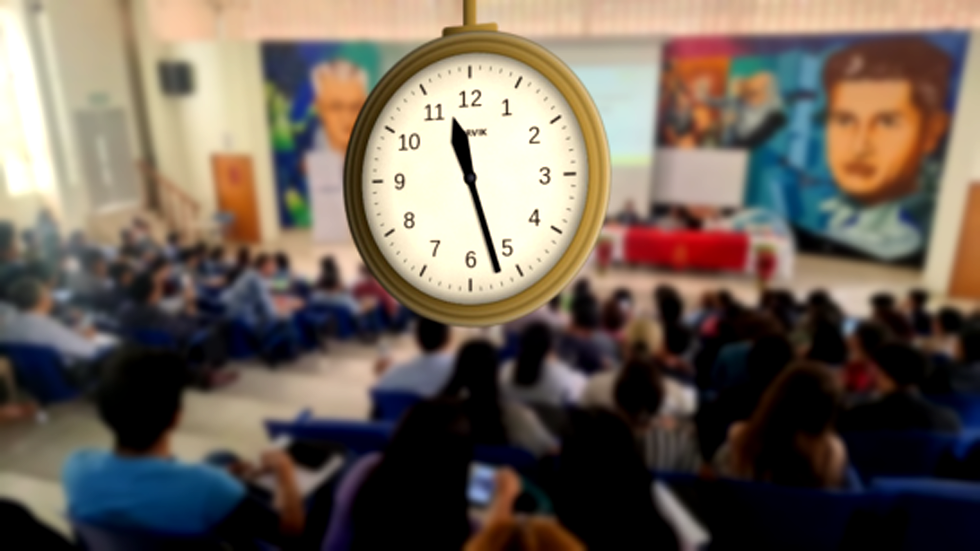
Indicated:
h=11 m=27
